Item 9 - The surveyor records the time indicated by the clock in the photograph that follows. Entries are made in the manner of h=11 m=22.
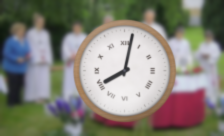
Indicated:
h=8 m=2
